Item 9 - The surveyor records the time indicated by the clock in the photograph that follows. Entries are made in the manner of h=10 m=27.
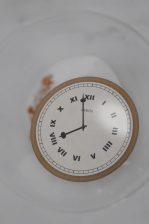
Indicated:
h=7 m=58
